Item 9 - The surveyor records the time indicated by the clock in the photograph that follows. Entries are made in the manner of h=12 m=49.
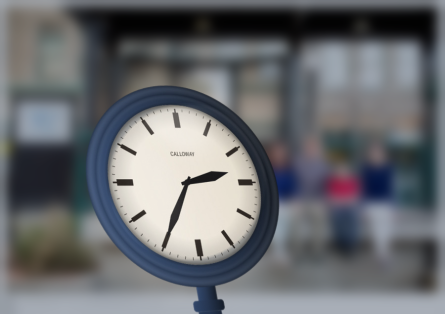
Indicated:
h=2 m=35
